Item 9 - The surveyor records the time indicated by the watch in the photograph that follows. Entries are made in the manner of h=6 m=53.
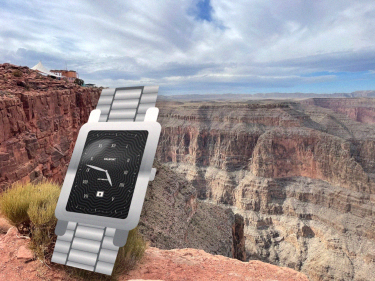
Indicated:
h=4 m=47
